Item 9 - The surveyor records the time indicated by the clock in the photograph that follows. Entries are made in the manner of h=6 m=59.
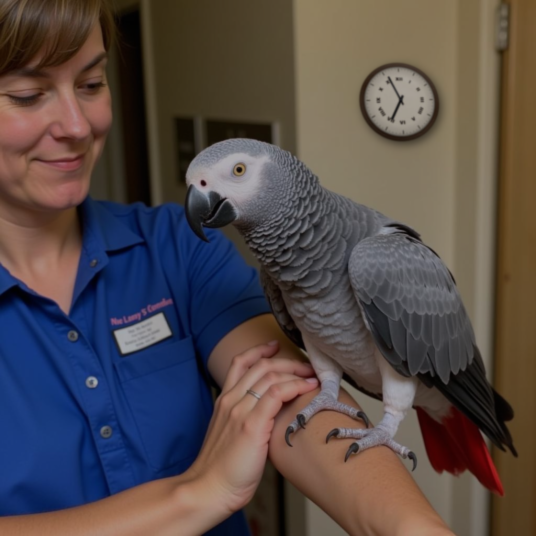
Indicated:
h=6 m=56
